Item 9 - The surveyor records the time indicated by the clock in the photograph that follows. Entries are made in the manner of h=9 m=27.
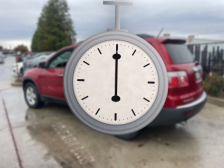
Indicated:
h=6 m=0
